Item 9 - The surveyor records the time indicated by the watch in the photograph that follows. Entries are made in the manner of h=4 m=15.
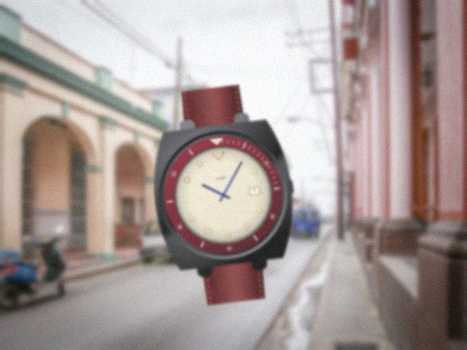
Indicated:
h=10 m=6
